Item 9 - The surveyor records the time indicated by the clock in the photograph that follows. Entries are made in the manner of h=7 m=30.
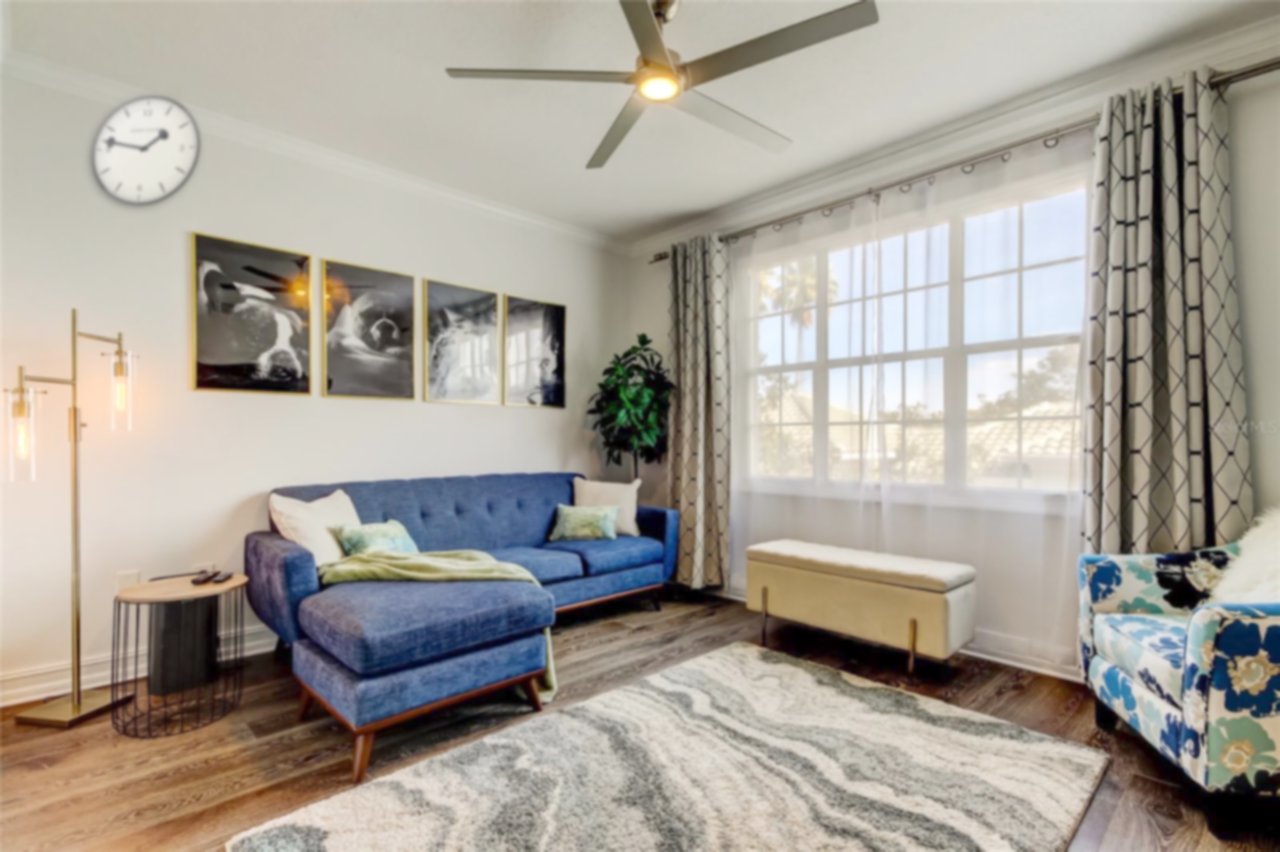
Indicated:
h=1 m=47
